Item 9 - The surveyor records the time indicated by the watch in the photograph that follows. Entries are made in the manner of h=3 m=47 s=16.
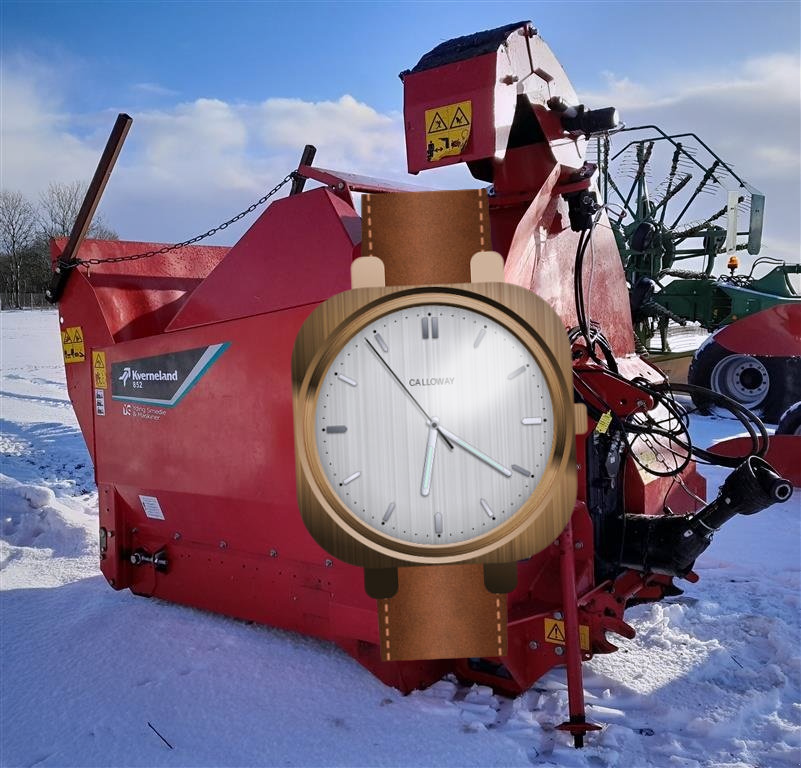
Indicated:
h=6 m=20 s=54
